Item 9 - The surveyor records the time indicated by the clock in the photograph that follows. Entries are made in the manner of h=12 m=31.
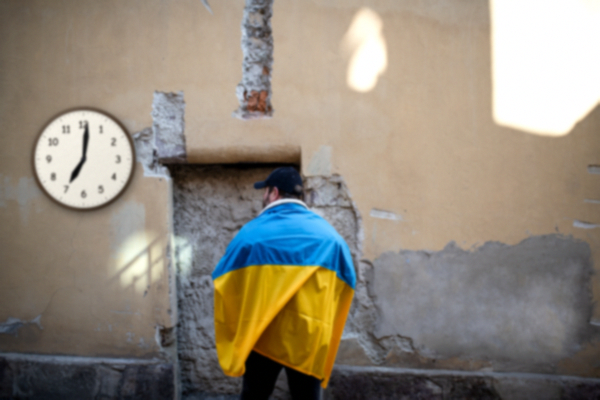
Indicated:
h=7 m=1
